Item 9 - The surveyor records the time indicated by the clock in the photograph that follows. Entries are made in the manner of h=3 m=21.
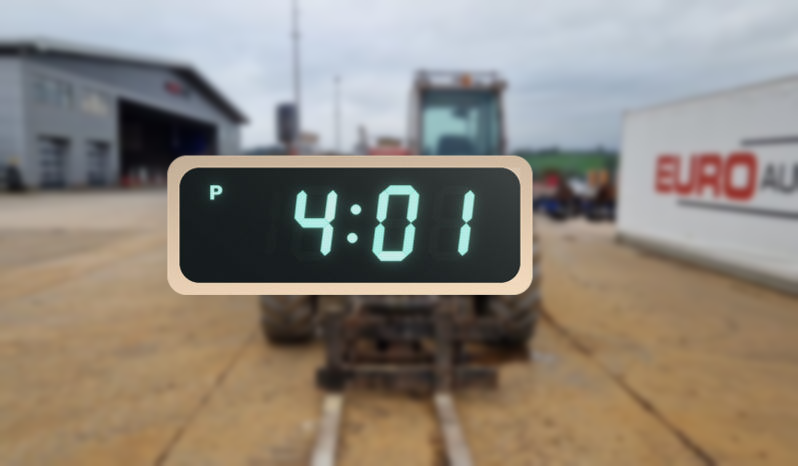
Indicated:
h=4 m=1
